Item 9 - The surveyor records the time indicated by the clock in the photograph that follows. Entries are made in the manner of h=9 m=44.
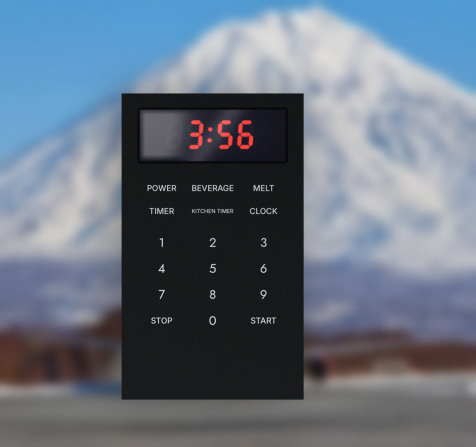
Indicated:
h=3 m=56
